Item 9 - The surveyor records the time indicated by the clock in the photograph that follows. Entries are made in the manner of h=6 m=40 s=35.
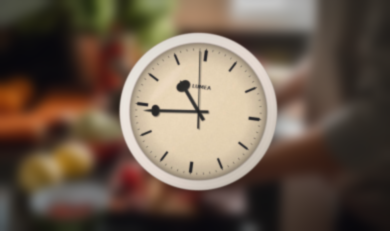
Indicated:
h=10 m=43 s=59
